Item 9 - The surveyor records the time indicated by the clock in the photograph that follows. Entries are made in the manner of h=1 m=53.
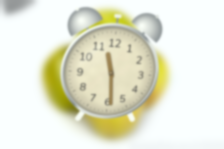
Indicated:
h=11 m=29
